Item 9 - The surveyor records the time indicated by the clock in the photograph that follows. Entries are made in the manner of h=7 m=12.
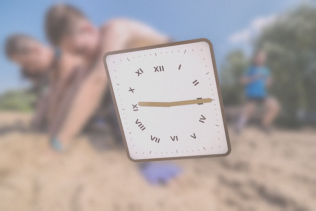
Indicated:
h=9 m=15
